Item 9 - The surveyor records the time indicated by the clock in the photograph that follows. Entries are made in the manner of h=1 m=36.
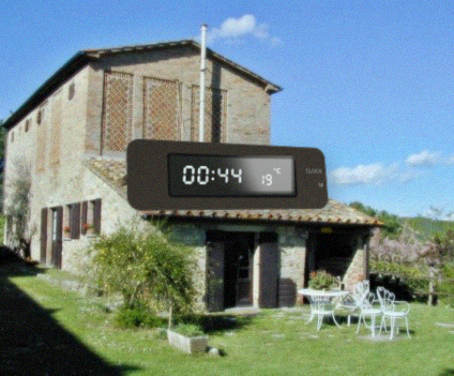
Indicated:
h=0 m=44
